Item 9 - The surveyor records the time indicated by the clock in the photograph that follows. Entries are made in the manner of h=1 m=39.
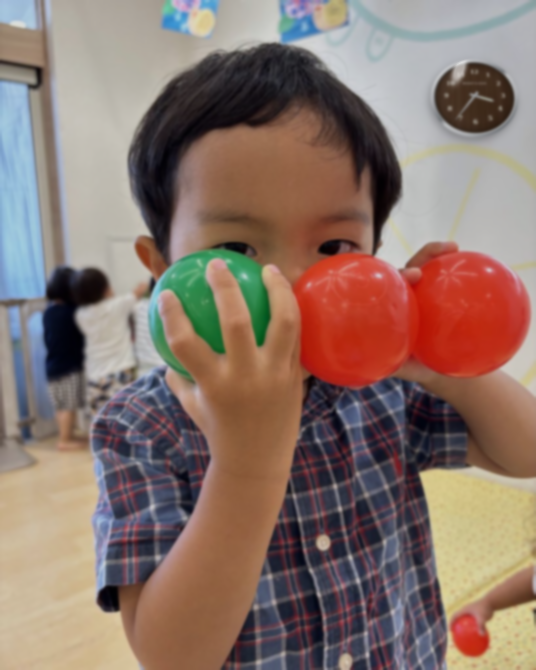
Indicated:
h=3 m=36
